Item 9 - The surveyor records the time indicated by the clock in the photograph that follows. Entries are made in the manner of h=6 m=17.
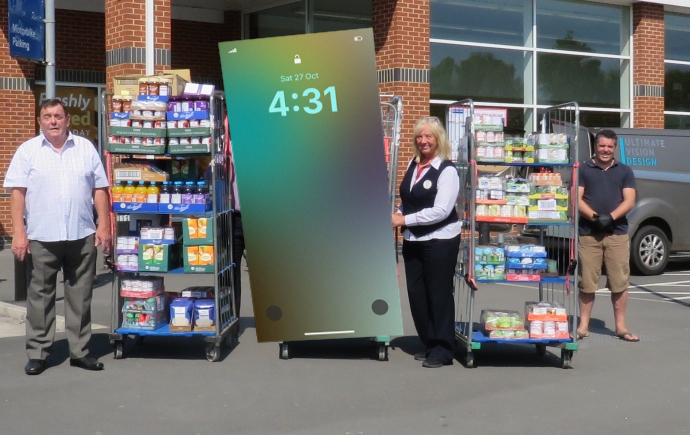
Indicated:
h=4 m=31
